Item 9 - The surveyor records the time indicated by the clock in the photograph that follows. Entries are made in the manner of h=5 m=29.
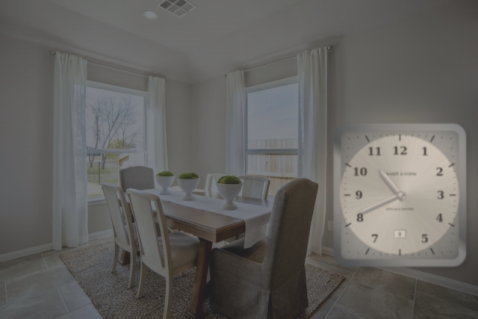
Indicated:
h=10 m=41
